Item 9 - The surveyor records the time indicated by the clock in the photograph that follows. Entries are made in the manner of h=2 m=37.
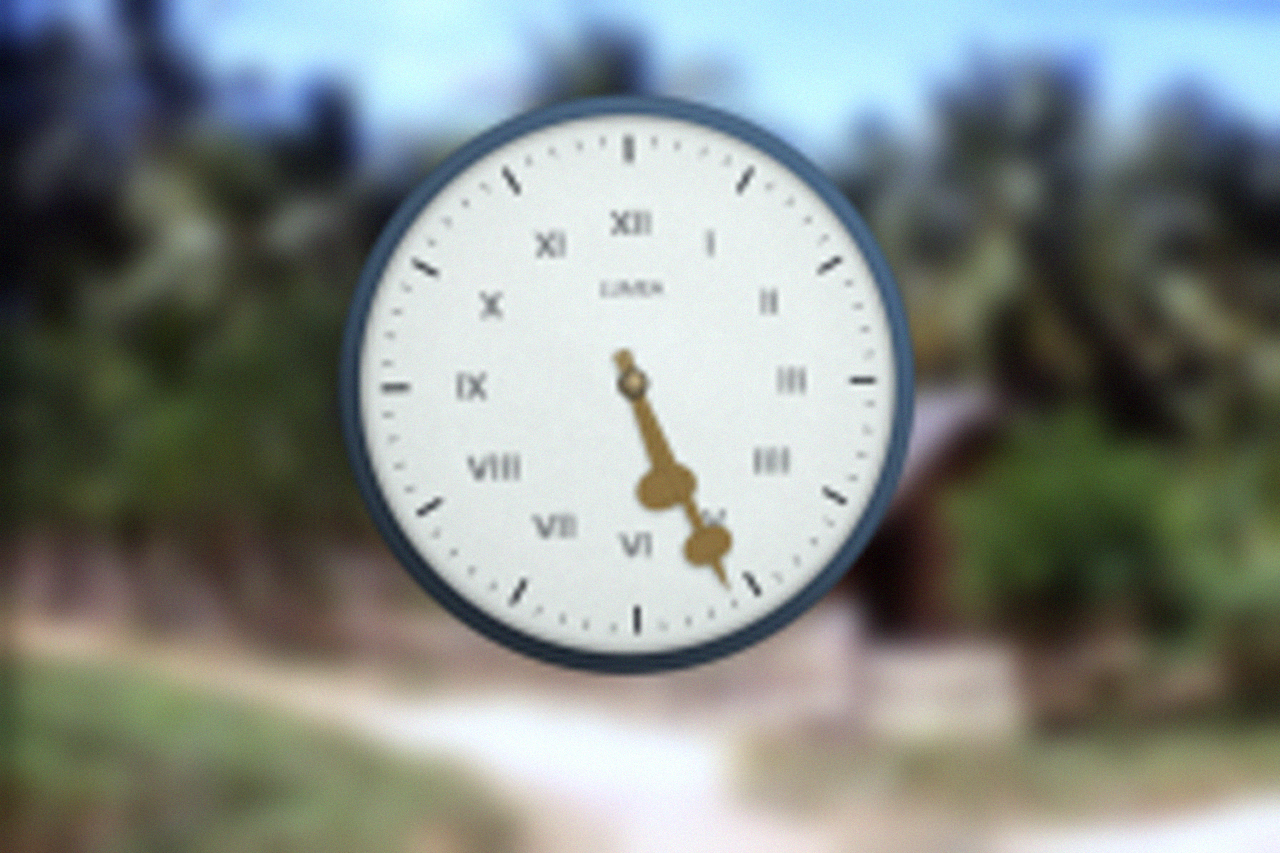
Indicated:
h=5 m=26
